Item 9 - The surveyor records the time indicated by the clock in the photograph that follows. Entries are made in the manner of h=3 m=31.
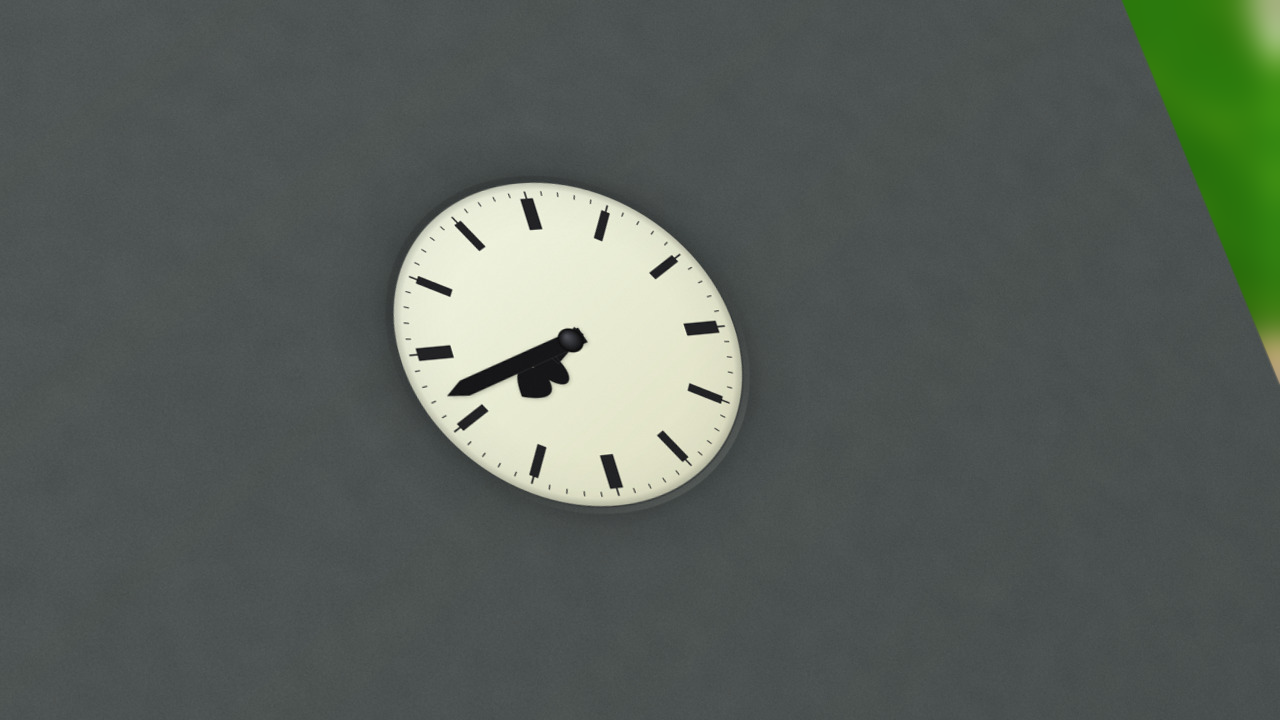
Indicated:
h=7 m=42
